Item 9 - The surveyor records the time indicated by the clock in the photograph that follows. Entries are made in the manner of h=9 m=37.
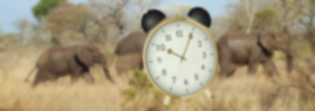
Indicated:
h=10 m=5
